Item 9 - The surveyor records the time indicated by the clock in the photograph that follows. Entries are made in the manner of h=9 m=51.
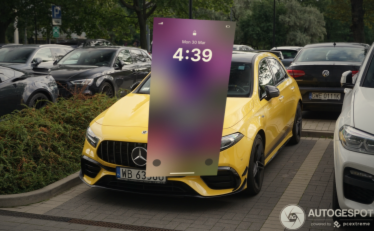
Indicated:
h=4 m=39
